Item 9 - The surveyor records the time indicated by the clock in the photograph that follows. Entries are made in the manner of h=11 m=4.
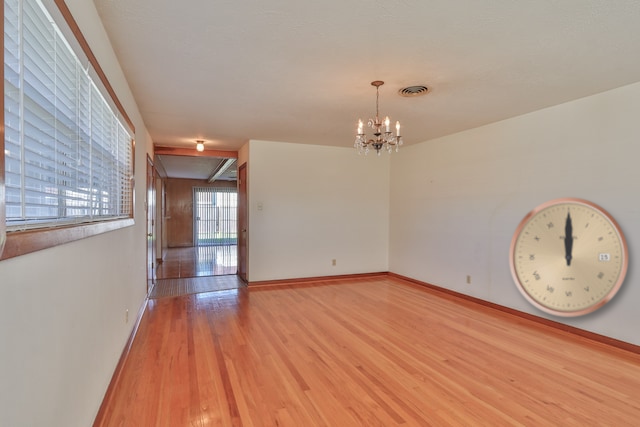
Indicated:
h=12 m=0
